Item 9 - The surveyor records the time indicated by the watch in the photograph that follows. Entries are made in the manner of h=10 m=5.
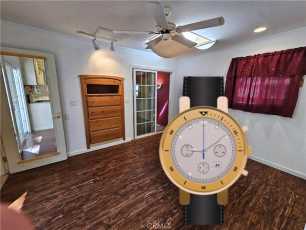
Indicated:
h=9 m=9
